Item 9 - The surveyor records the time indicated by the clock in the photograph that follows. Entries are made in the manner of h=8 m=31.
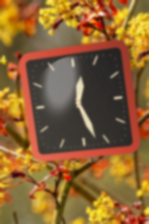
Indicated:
h=12 m=27
